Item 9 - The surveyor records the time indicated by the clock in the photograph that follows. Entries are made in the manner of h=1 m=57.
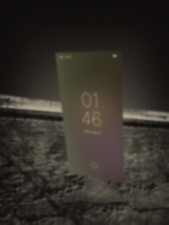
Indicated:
h=1 m=46
